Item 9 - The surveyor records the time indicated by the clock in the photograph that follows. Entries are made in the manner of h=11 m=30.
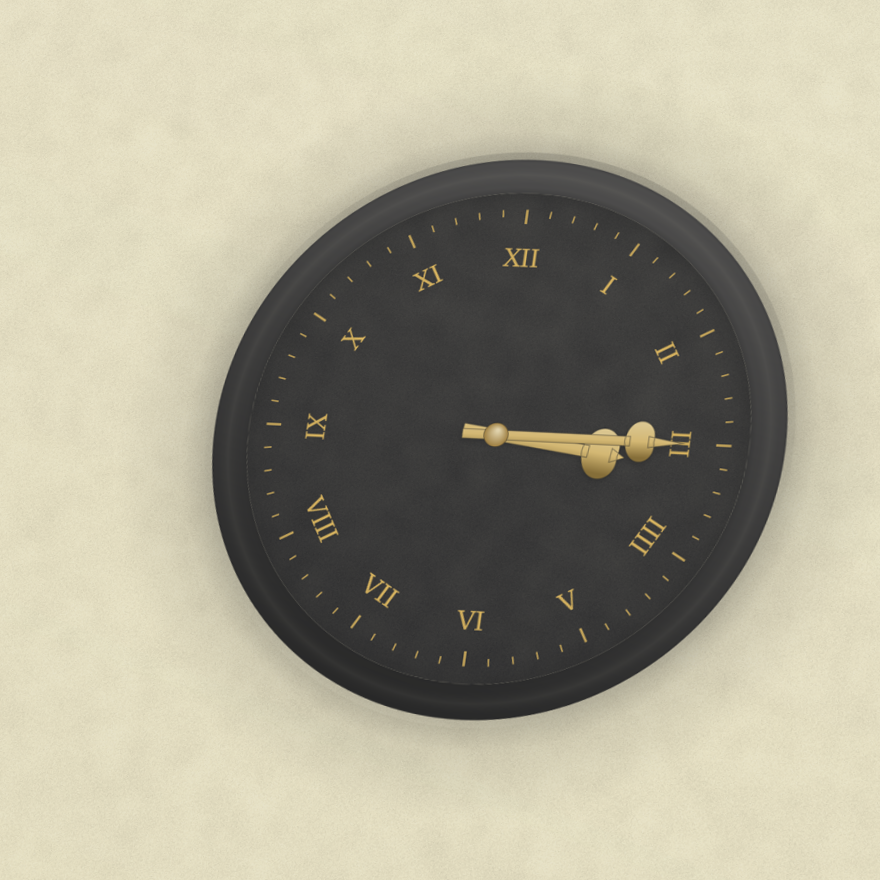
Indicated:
h=3 m=15
